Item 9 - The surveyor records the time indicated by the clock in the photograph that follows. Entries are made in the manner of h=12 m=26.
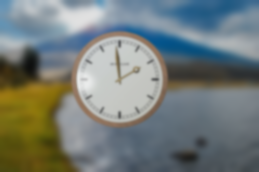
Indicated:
h=1 m=59
